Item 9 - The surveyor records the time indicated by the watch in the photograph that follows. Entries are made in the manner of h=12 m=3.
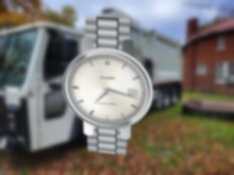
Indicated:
h=7 m=17
